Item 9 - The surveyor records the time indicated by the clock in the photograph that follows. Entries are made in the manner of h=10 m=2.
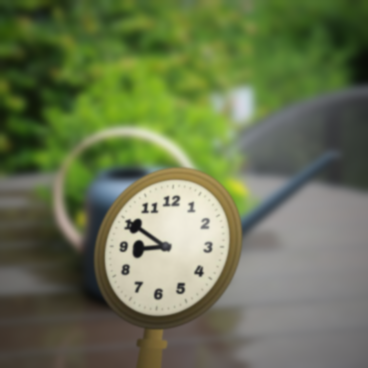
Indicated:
h=8 m=50
